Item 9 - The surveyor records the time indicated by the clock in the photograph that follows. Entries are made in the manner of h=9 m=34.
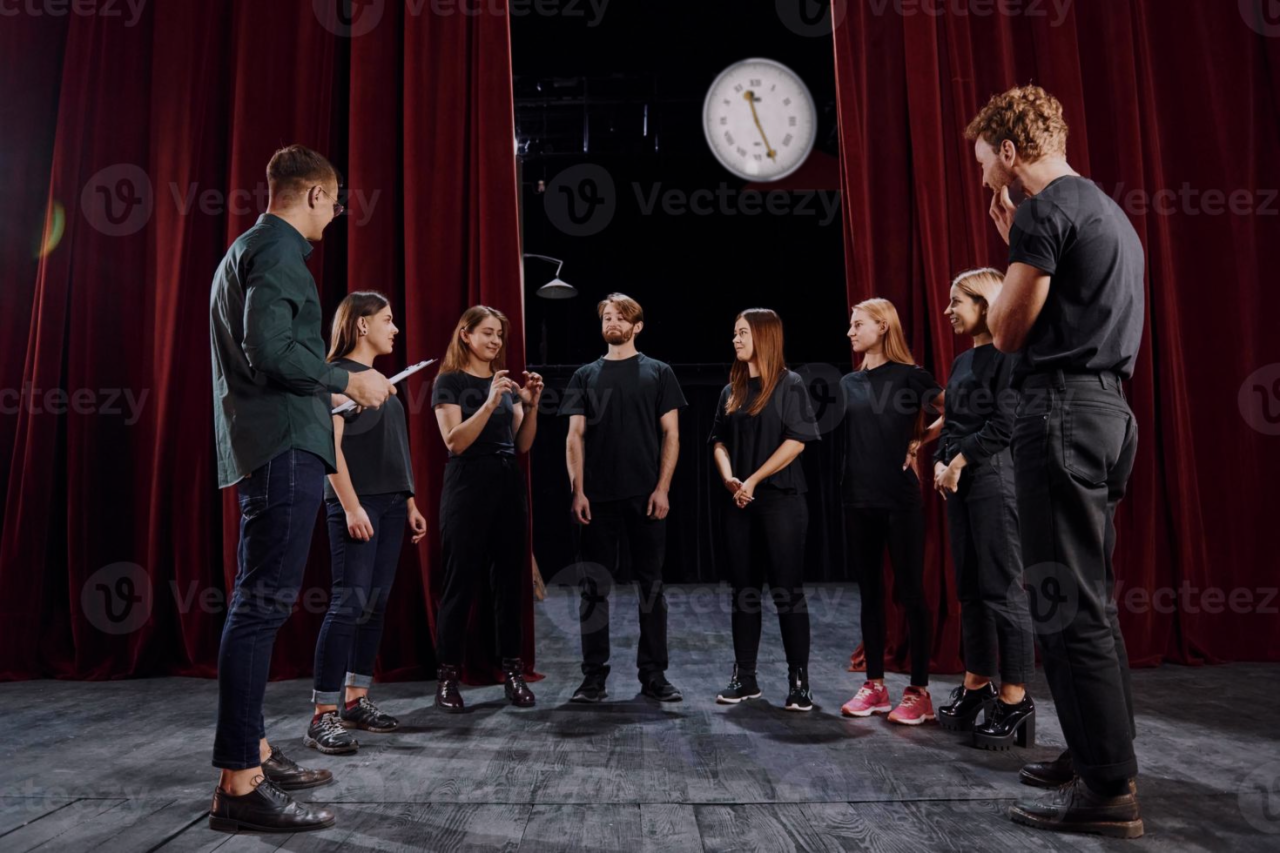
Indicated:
h=11 m=26
